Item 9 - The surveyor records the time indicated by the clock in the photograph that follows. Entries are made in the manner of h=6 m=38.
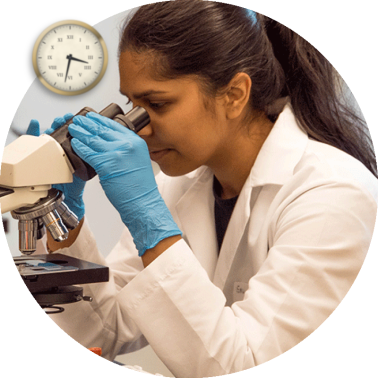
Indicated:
h=3 m=32
